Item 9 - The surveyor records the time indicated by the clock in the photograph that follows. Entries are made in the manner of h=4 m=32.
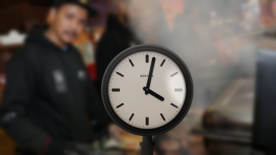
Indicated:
h=4 m=2
